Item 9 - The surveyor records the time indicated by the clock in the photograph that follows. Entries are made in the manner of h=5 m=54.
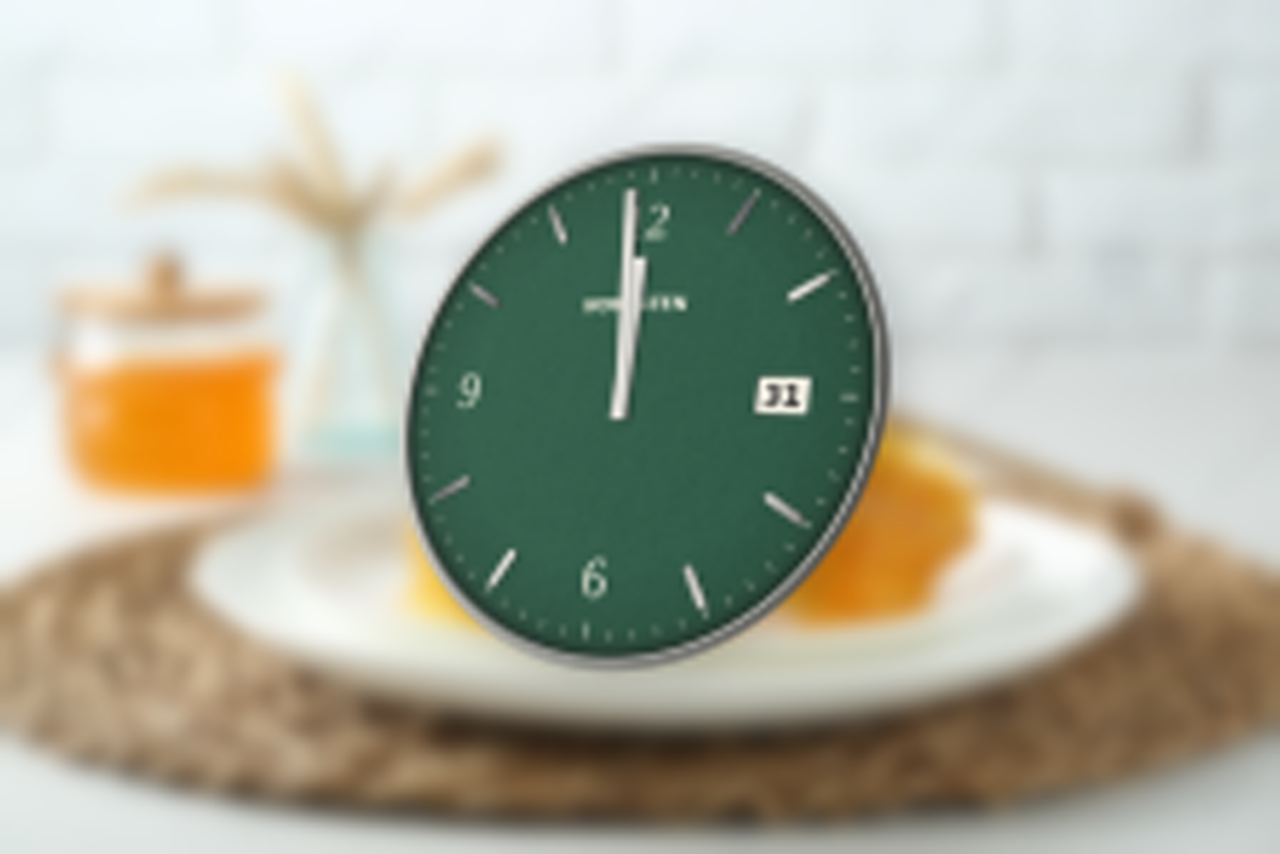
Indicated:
h=11 m=59
